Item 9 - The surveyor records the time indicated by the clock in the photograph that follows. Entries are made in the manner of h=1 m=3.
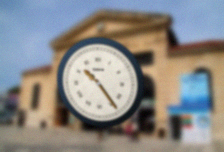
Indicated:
h=10 m=24
